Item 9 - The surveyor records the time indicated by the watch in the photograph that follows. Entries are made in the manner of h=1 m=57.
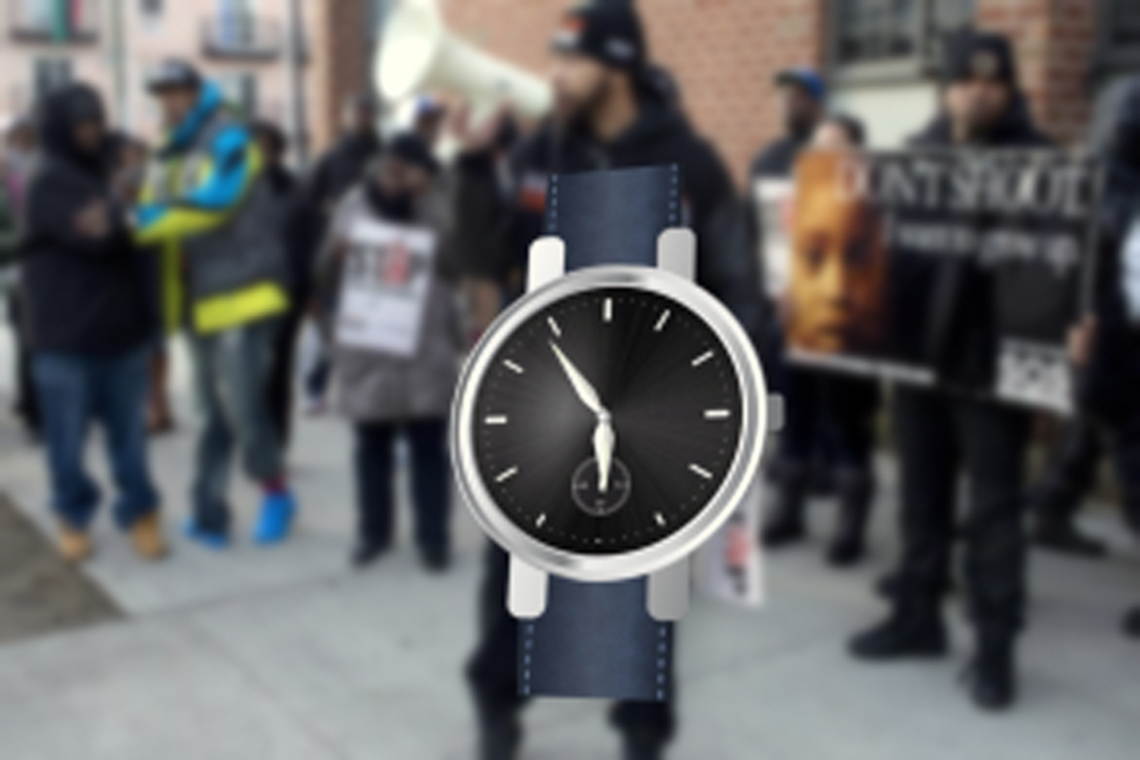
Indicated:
h=5 m=54
